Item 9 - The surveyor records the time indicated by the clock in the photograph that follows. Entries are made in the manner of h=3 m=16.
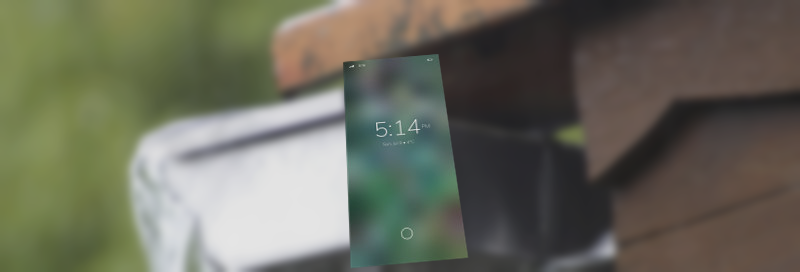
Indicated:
h=5 m=14
